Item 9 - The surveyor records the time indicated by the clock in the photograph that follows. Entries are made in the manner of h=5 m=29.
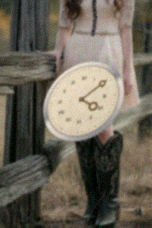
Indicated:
h=4 m=9
